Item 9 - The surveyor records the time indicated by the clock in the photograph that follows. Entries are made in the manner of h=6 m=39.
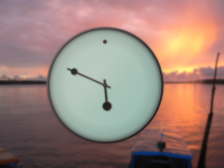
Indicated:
h=5 m=49
